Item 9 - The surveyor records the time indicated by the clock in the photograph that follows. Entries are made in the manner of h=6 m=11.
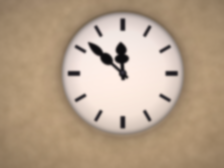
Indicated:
h=11 m=52
